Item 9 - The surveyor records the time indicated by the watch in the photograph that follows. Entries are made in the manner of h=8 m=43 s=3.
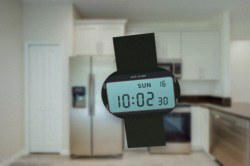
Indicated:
h=10 m=2 s=30
